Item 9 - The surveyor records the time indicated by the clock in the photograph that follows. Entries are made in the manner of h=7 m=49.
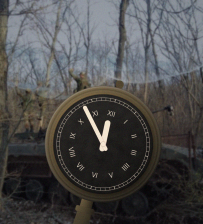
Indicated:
h=11 m=53
